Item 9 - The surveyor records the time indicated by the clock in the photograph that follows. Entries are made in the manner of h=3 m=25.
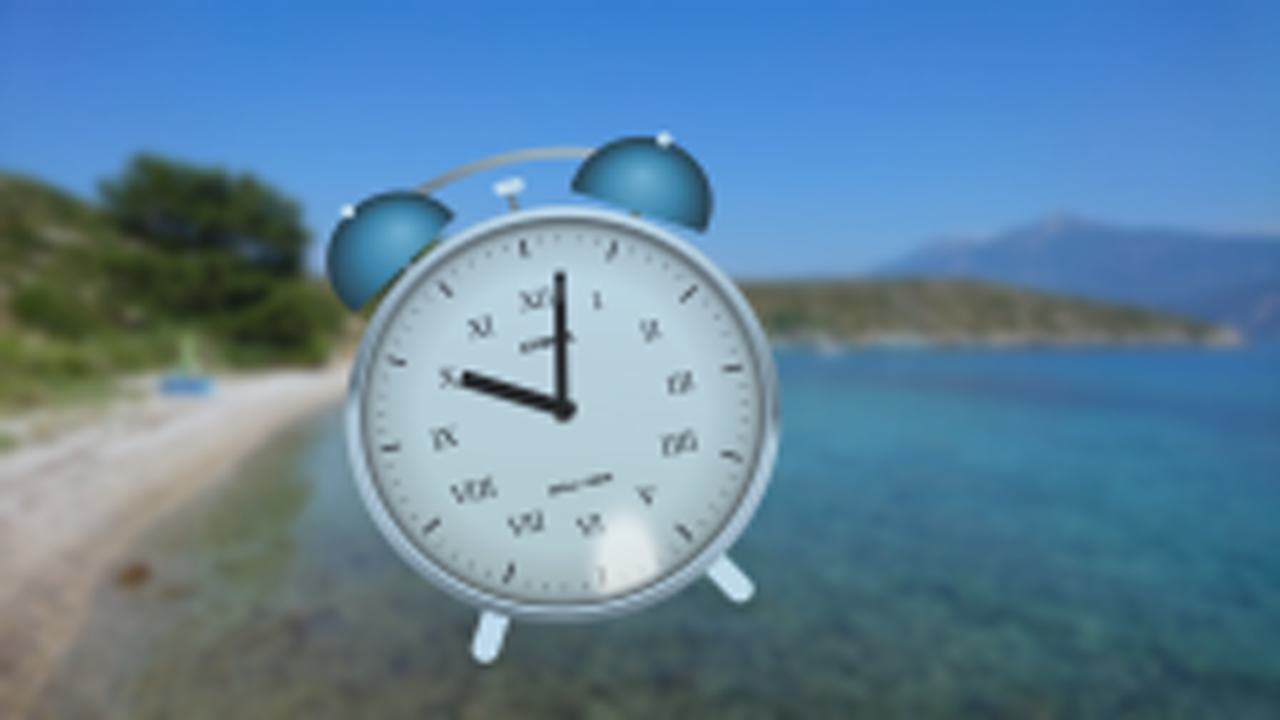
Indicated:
h=10 m=2
